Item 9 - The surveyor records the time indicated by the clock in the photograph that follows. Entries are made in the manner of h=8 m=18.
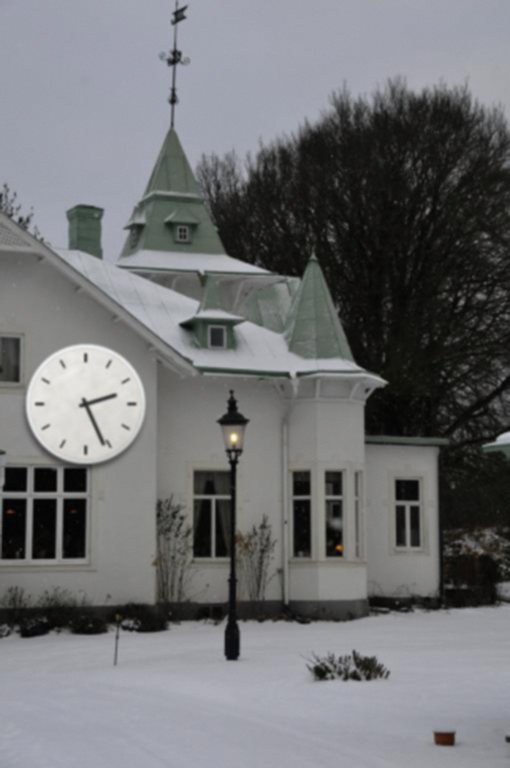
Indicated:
h=2 m=26
